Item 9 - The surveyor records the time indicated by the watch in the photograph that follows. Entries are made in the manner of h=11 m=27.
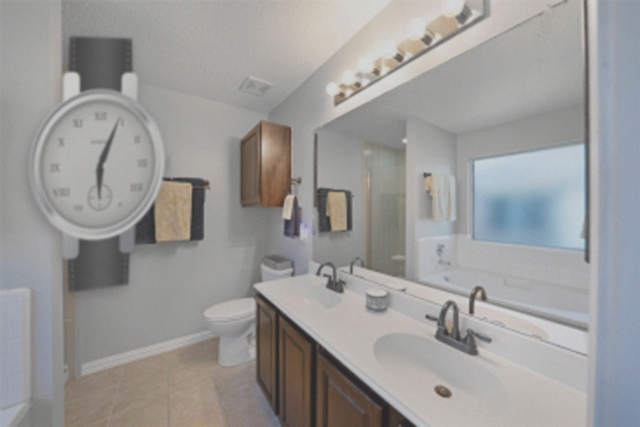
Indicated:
h=6 m=4
